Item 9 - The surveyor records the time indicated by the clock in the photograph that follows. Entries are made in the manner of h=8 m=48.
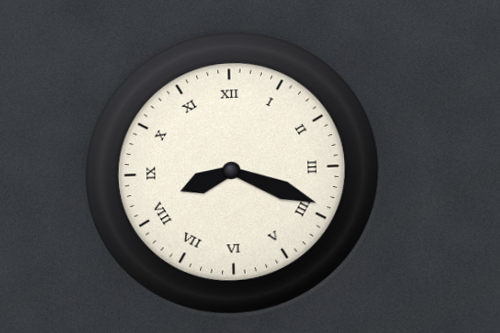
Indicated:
h=8 m=19
